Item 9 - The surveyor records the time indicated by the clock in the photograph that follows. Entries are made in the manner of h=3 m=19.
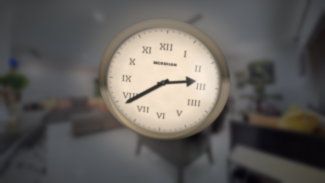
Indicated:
h=2 m=39
